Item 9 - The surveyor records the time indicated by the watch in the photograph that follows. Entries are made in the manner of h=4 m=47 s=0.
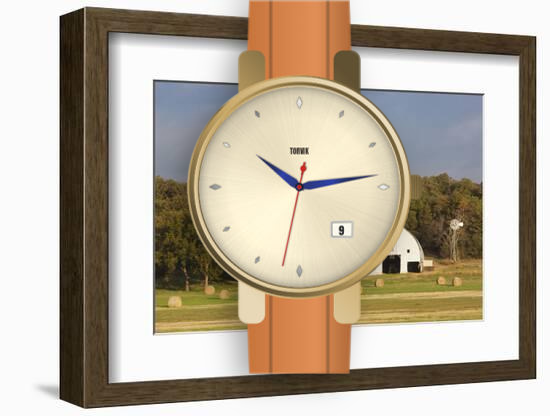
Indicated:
h=10 m=13 s=32
